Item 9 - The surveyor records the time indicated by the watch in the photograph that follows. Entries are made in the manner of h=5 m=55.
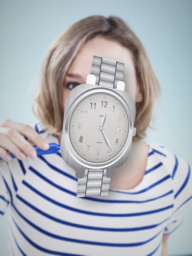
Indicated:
h=12 m=24
